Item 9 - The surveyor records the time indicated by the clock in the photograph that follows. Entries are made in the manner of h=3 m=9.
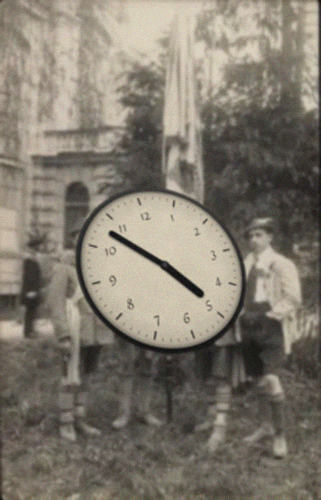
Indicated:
h=4 m=53
